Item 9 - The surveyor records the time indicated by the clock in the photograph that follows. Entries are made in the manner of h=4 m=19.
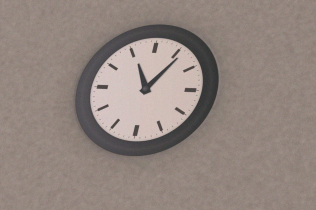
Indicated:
h=11 m=6
